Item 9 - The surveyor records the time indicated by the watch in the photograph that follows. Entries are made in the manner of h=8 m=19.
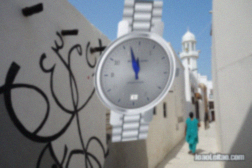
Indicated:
h=11 m=57
